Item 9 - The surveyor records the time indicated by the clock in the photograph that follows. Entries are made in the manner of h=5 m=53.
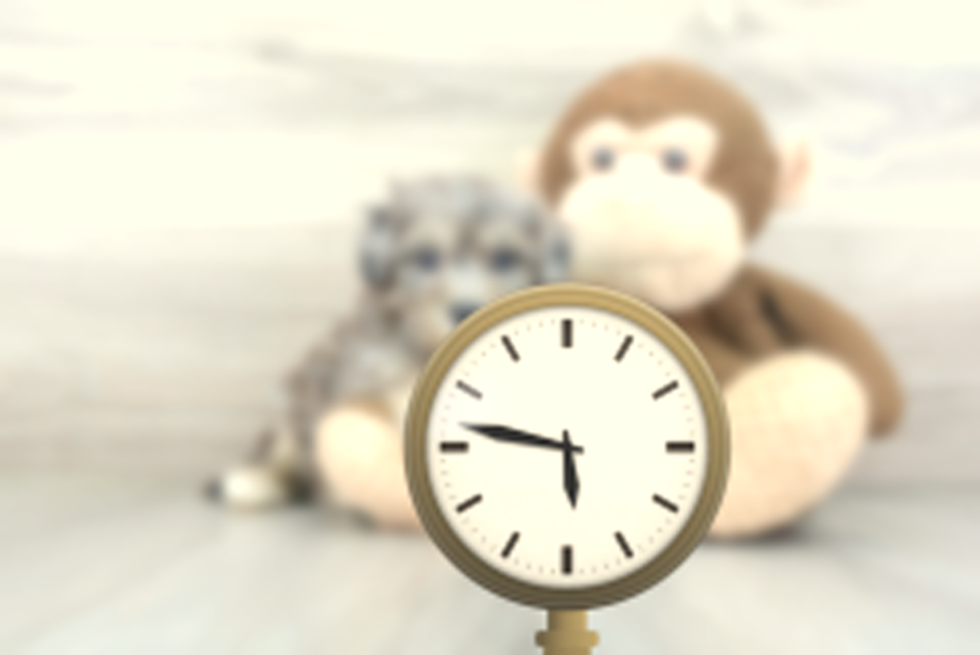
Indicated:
h=5 m=47
